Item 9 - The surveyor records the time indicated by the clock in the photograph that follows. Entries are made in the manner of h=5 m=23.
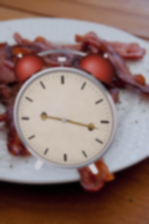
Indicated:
h=9 m=17
